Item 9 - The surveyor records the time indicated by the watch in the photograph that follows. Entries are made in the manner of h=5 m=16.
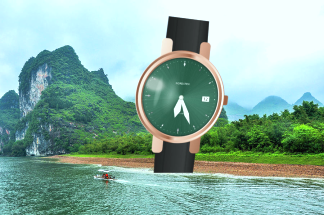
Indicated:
h=6 m=26
